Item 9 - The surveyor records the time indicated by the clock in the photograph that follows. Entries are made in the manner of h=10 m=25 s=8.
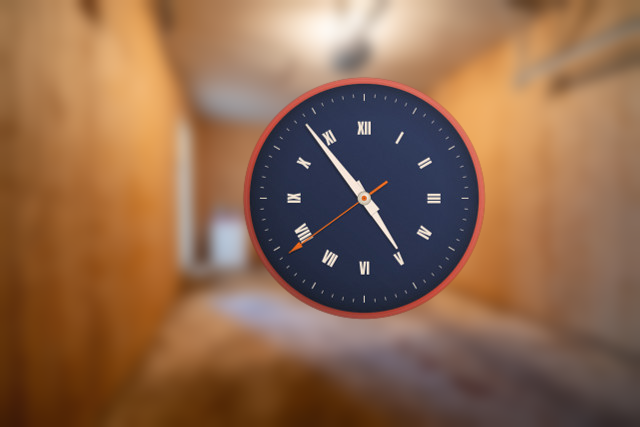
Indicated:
h=4 m=53 s=39
